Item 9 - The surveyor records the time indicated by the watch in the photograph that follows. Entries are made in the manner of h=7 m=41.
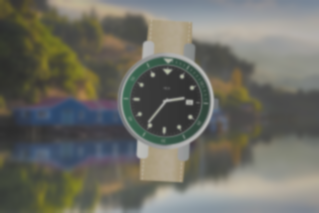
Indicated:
h=2 m=36
